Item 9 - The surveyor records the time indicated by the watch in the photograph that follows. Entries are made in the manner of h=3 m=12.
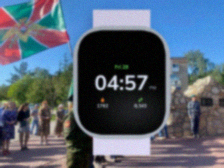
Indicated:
h=4 m=57
